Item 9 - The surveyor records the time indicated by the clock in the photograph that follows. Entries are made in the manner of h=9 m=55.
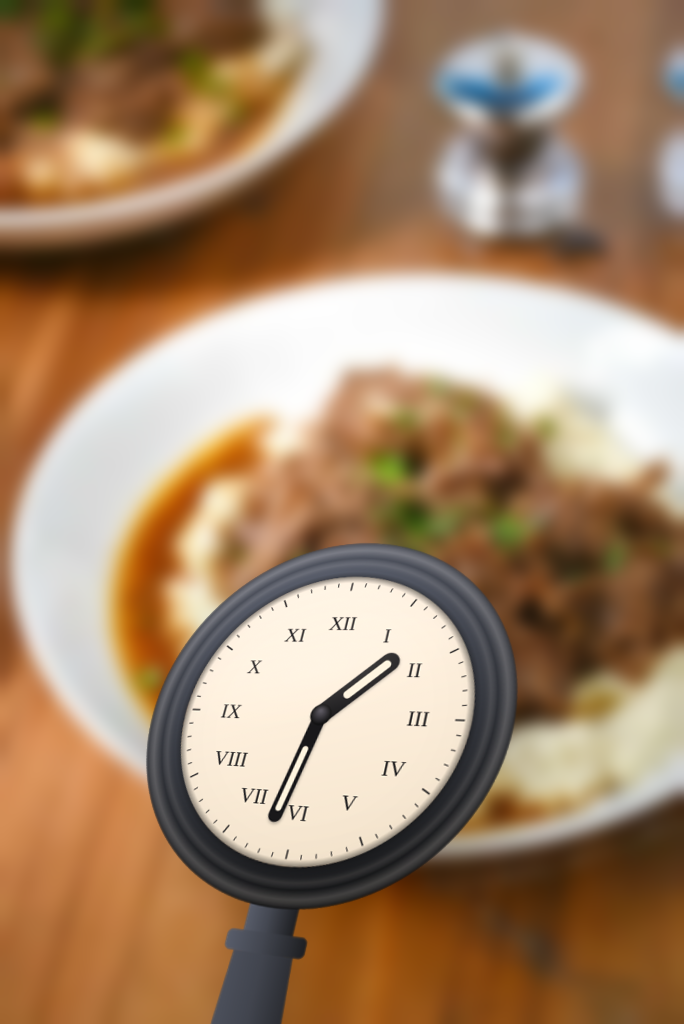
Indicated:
h=1 m=32
